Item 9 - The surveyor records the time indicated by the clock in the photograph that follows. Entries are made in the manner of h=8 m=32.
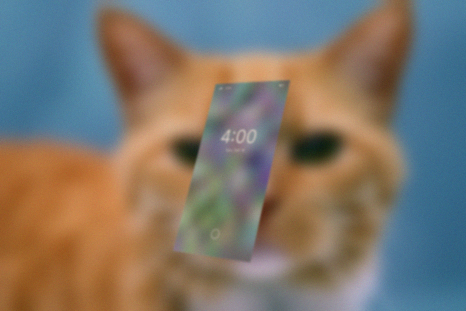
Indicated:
h=4 m=0
